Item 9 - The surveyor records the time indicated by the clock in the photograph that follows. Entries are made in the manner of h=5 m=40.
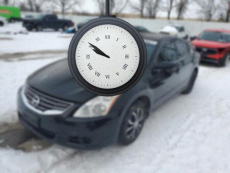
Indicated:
h=9 m=51
